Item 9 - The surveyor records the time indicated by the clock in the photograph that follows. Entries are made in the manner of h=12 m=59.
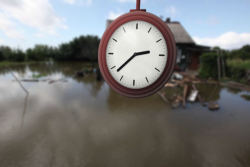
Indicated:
h=2 m=38
